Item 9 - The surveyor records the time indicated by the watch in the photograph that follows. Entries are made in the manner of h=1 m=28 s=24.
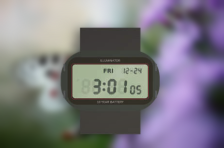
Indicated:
h=3 m=1 s=5
